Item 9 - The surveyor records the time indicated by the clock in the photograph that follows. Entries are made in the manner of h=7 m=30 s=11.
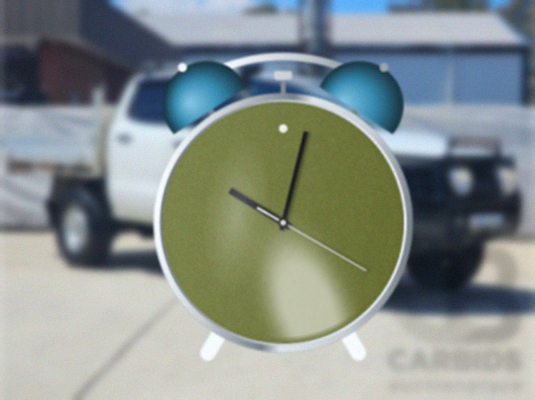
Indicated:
h=10 m=2 s=20
